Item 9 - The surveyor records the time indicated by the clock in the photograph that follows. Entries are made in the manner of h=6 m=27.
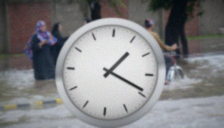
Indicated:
h=1 m=19
